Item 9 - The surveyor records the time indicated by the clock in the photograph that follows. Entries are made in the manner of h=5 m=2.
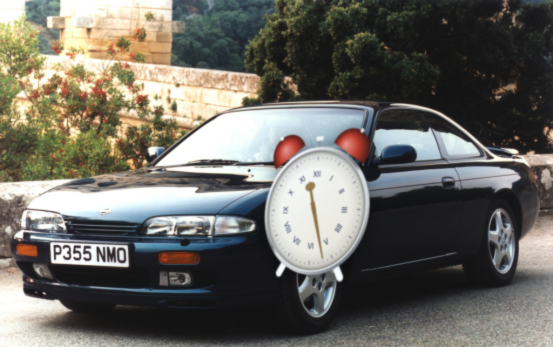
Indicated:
h=11 m=27
